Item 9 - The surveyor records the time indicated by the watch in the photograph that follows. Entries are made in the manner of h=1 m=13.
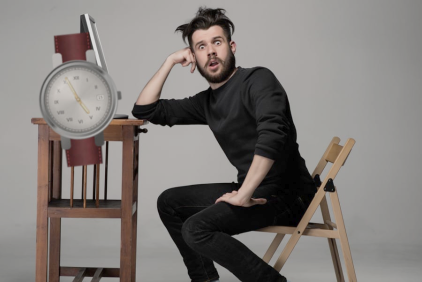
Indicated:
h=4 m=56
